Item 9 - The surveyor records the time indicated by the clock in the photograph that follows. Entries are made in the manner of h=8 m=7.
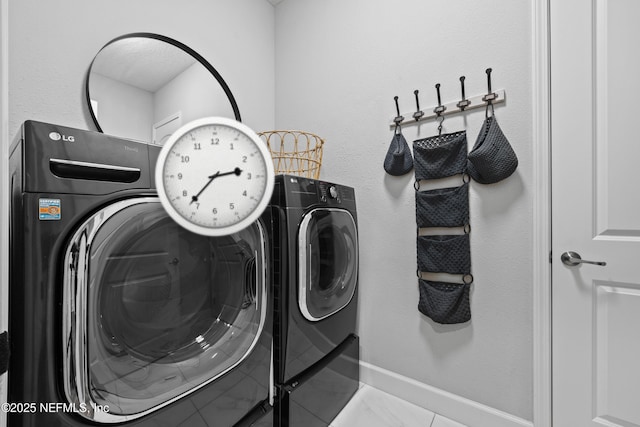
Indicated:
h=2 m=37
